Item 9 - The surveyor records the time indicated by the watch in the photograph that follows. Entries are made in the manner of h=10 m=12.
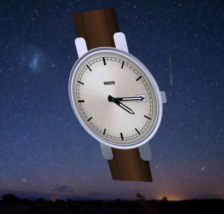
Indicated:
h=4 m=15
